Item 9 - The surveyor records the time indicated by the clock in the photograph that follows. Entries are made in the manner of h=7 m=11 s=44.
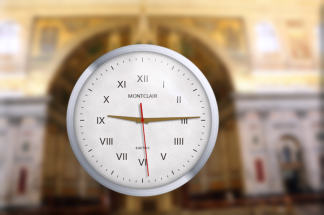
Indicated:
h=9 m=14 s=29
